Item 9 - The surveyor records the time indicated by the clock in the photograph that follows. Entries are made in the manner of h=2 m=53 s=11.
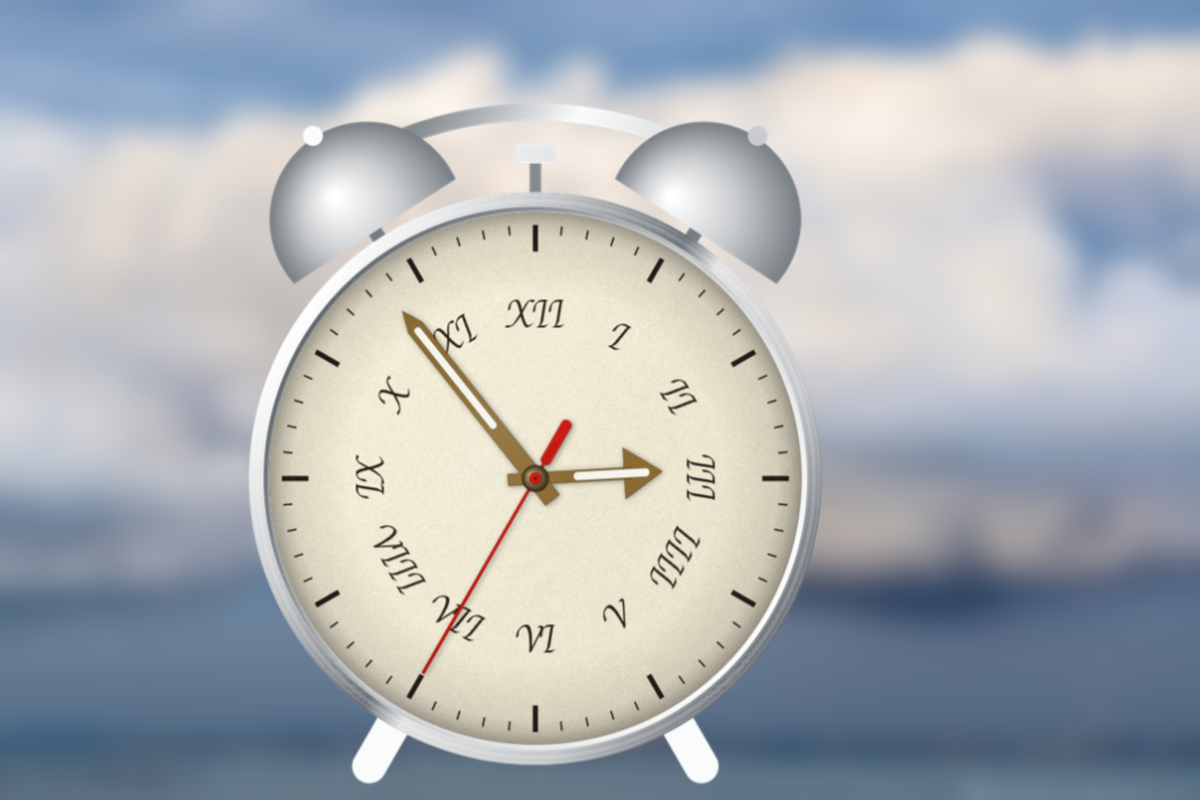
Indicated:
h=2 m=53 s=35
